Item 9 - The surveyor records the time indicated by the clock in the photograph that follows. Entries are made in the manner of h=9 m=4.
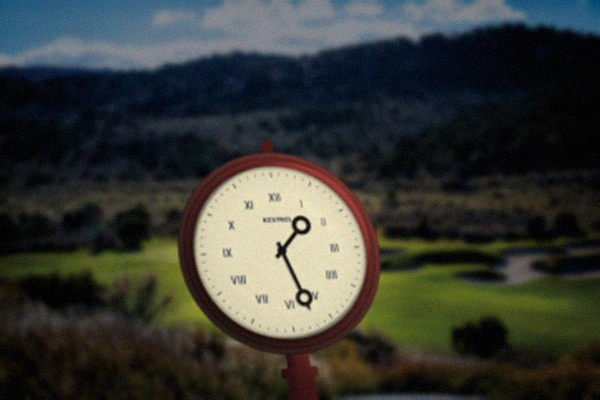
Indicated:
h=1 m=27
